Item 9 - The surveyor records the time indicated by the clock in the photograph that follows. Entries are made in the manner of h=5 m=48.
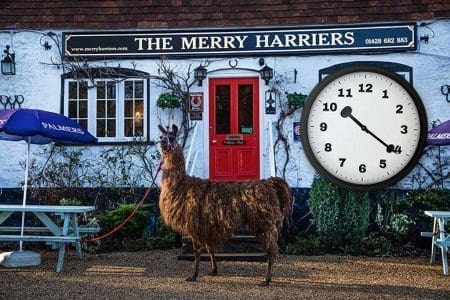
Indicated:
h=10 m=21
